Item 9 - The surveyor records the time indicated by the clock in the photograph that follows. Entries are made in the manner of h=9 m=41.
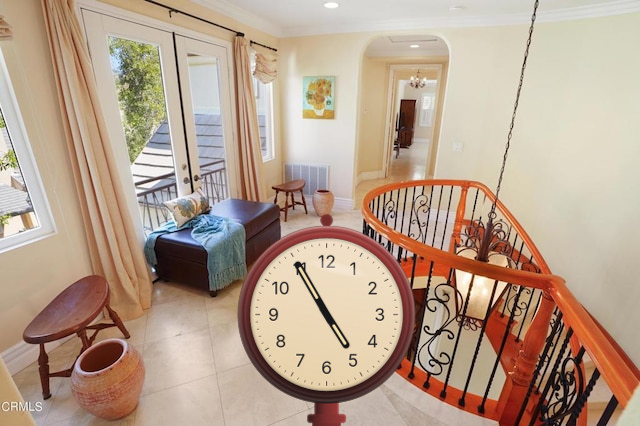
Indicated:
h=4 m=55
